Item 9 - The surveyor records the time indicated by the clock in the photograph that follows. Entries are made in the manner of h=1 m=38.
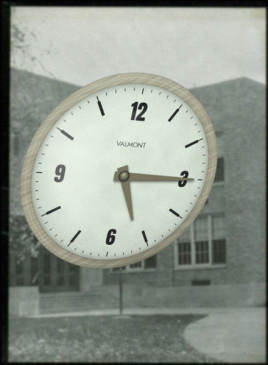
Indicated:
h=5 m=15
